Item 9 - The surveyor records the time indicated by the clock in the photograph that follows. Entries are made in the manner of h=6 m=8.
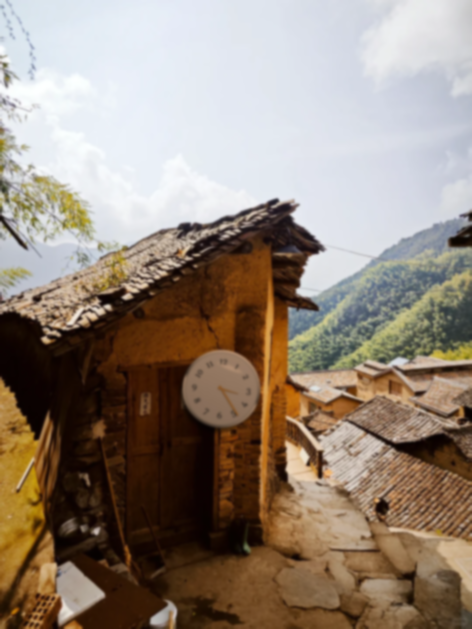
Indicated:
h=3 m=24
